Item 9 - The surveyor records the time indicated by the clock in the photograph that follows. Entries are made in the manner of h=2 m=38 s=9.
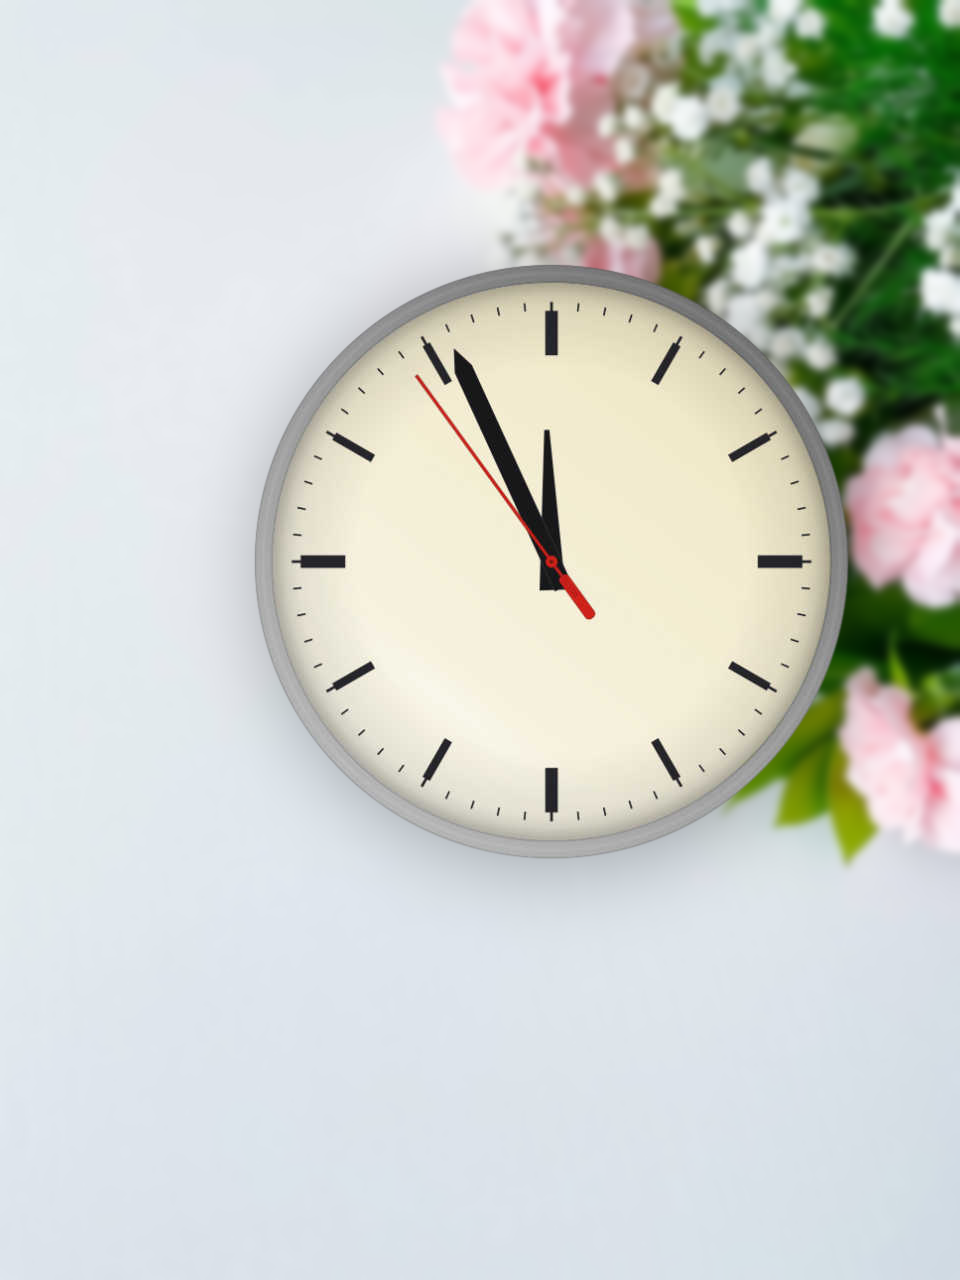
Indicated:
h=11 m=55 s=54
